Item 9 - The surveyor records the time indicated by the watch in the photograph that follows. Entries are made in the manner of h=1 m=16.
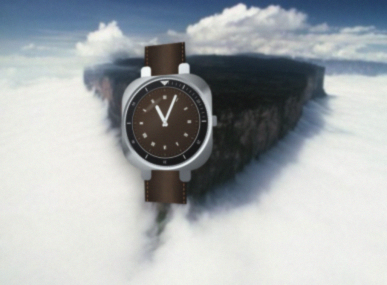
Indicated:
h=11 m=4
